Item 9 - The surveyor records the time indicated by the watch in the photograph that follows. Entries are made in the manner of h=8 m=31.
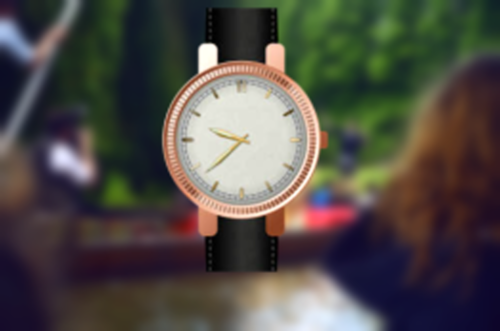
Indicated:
h=9 m=38
